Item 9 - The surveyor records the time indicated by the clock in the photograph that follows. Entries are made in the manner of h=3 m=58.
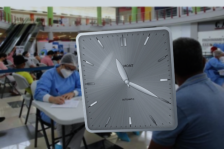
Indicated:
h=11 m=20
